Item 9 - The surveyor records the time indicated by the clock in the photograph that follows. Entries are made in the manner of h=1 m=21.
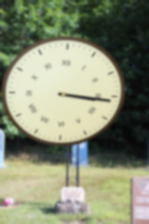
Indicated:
h=3 m=16
